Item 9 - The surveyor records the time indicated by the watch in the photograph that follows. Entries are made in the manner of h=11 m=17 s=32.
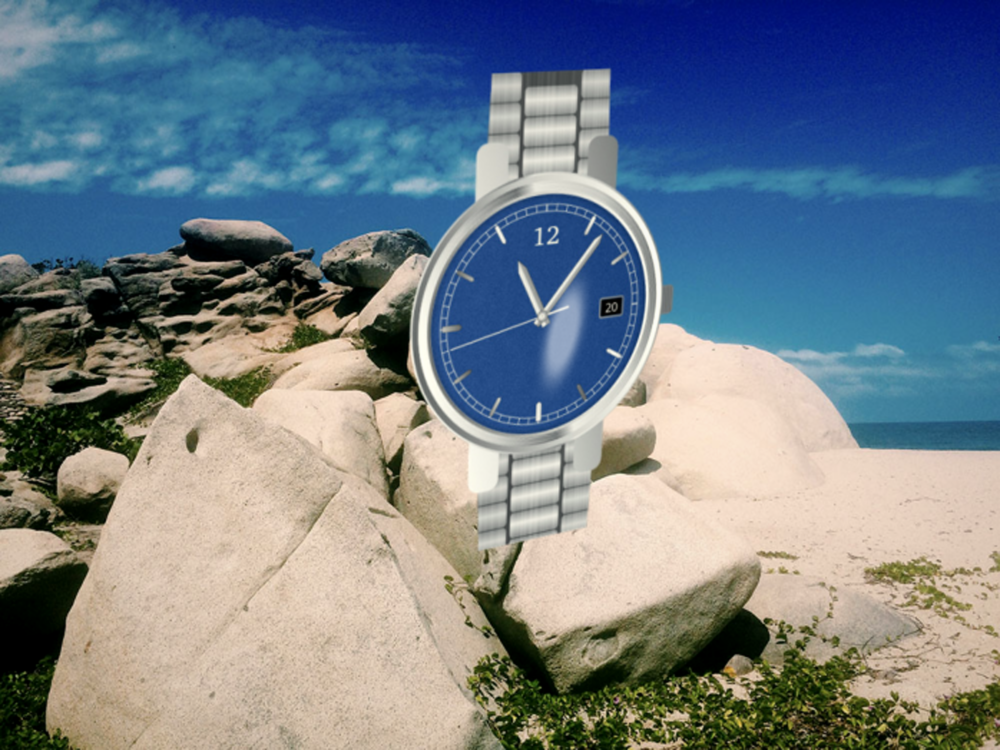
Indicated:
h=11 m=6 s=43
